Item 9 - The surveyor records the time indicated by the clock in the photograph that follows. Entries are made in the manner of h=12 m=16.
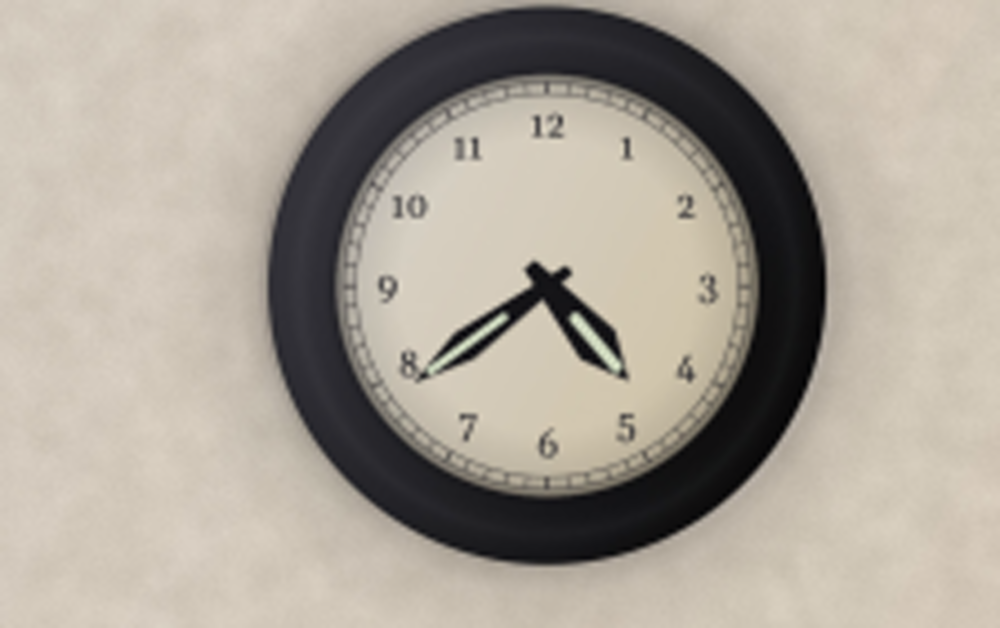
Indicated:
h=4 m=39
